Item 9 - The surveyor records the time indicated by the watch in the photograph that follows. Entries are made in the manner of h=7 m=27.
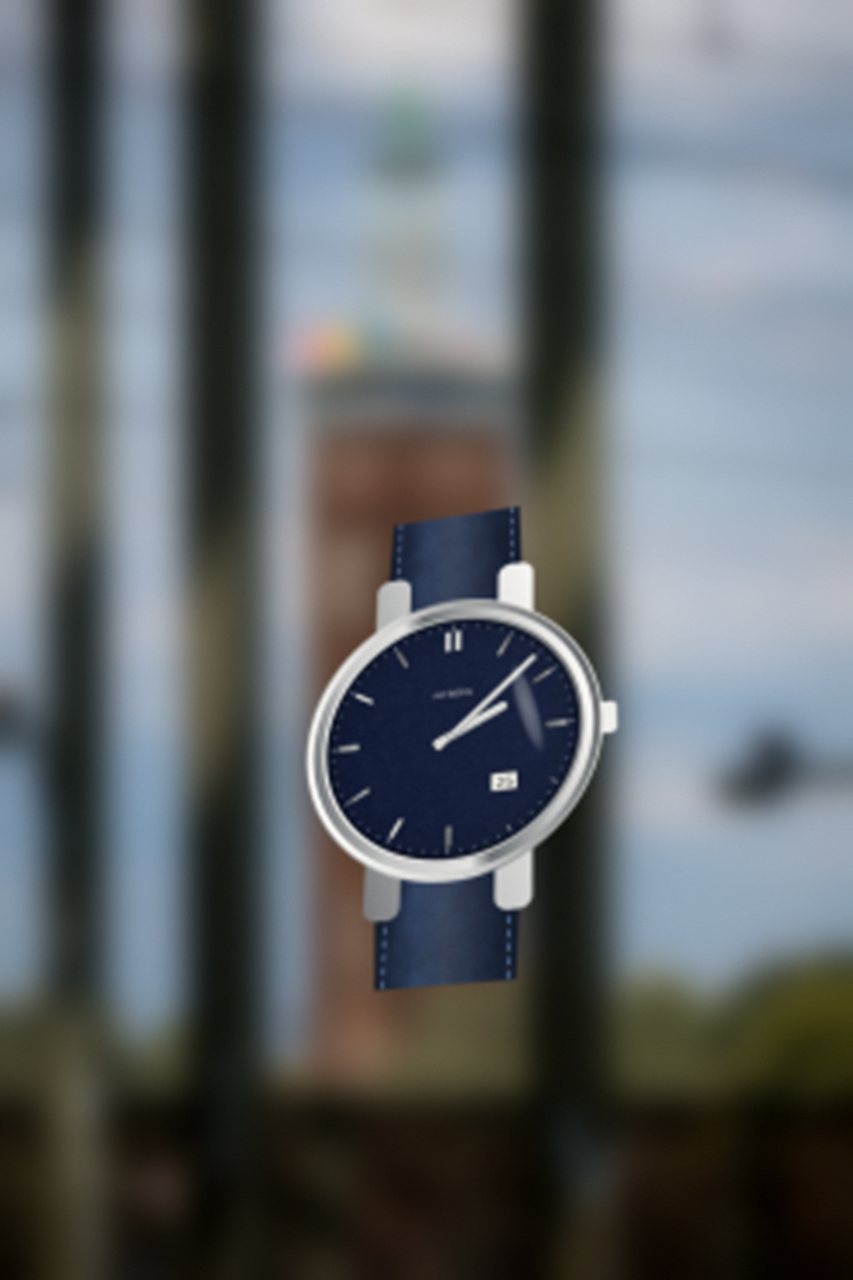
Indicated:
h=2 m=8
